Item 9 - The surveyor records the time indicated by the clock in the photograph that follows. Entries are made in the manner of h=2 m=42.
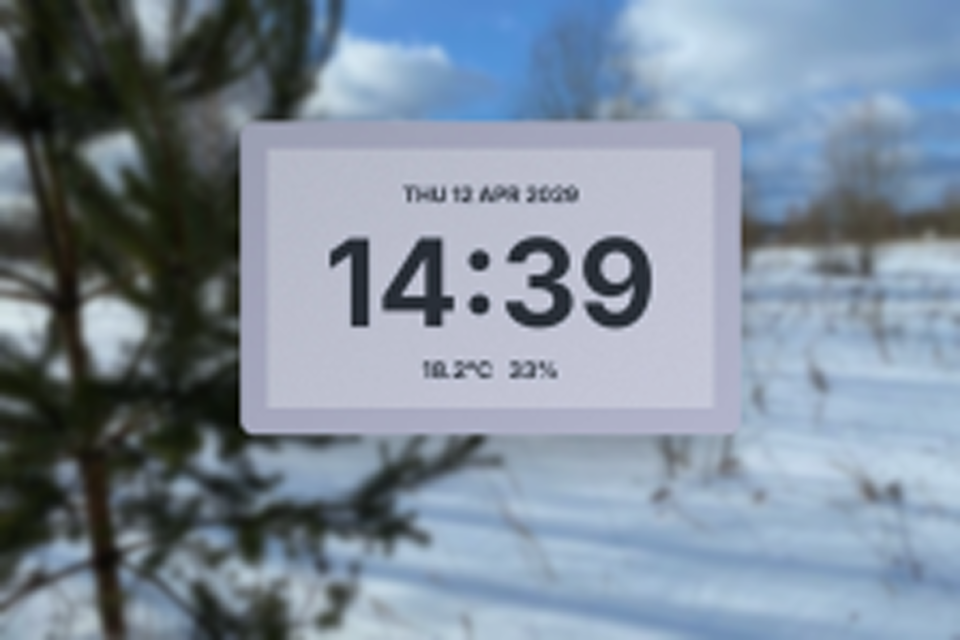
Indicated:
h=14 m=39
